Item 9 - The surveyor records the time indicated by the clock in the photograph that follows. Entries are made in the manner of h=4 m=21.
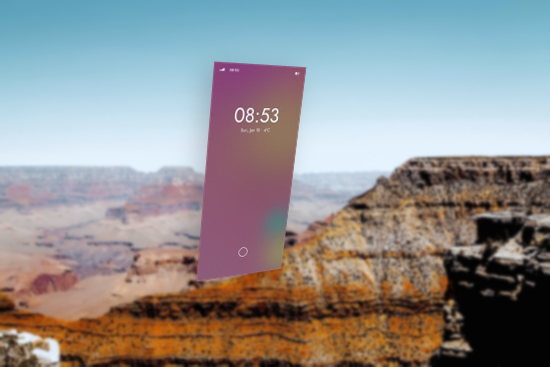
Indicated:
h=8 m=53
